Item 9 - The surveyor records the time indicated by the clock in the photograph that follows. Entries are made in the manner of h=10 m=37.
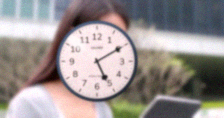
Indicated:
h=5 m=10
